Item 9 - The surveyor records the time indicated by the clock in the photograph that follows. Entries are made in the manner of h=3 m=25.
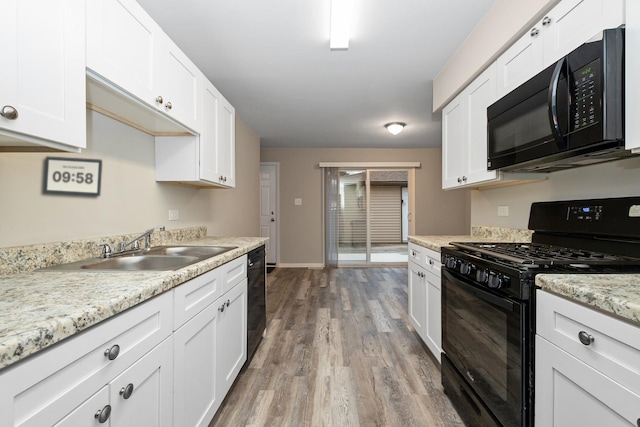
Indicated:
h=9 m=58
